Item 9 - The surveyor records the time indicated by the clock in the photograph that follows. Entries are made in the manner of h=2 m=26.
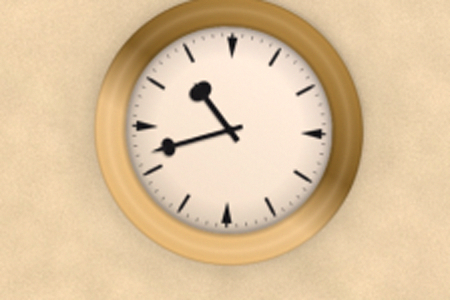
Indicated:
h=10 m=42
